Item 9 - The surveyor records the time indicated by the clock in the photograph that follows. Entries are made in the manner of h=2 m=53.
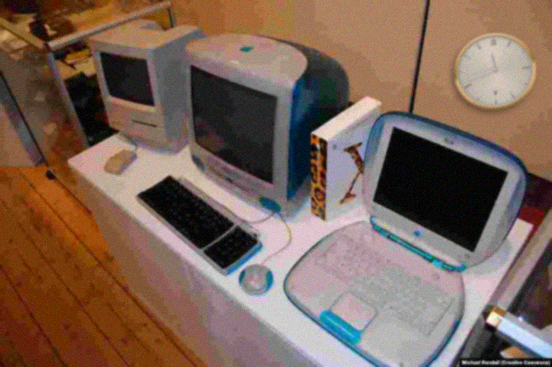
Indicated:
h=11 m=42
